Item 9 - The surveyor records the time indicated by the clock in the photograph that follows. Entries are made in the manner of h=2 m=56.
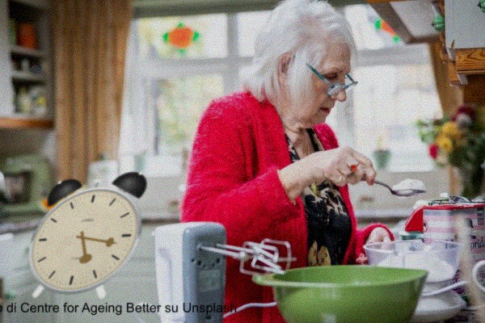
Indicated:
h=5 m=17
